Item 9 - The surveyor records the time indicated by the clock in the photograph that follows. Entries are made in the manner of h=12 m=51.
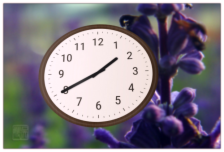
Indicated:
h=1 m=40
